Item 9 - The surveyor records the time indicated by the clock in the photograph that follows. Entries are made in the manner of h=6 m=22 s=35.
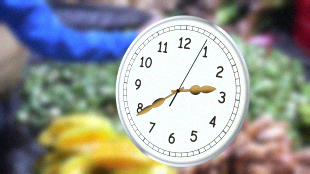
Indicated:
h=2 m=39 s=4
